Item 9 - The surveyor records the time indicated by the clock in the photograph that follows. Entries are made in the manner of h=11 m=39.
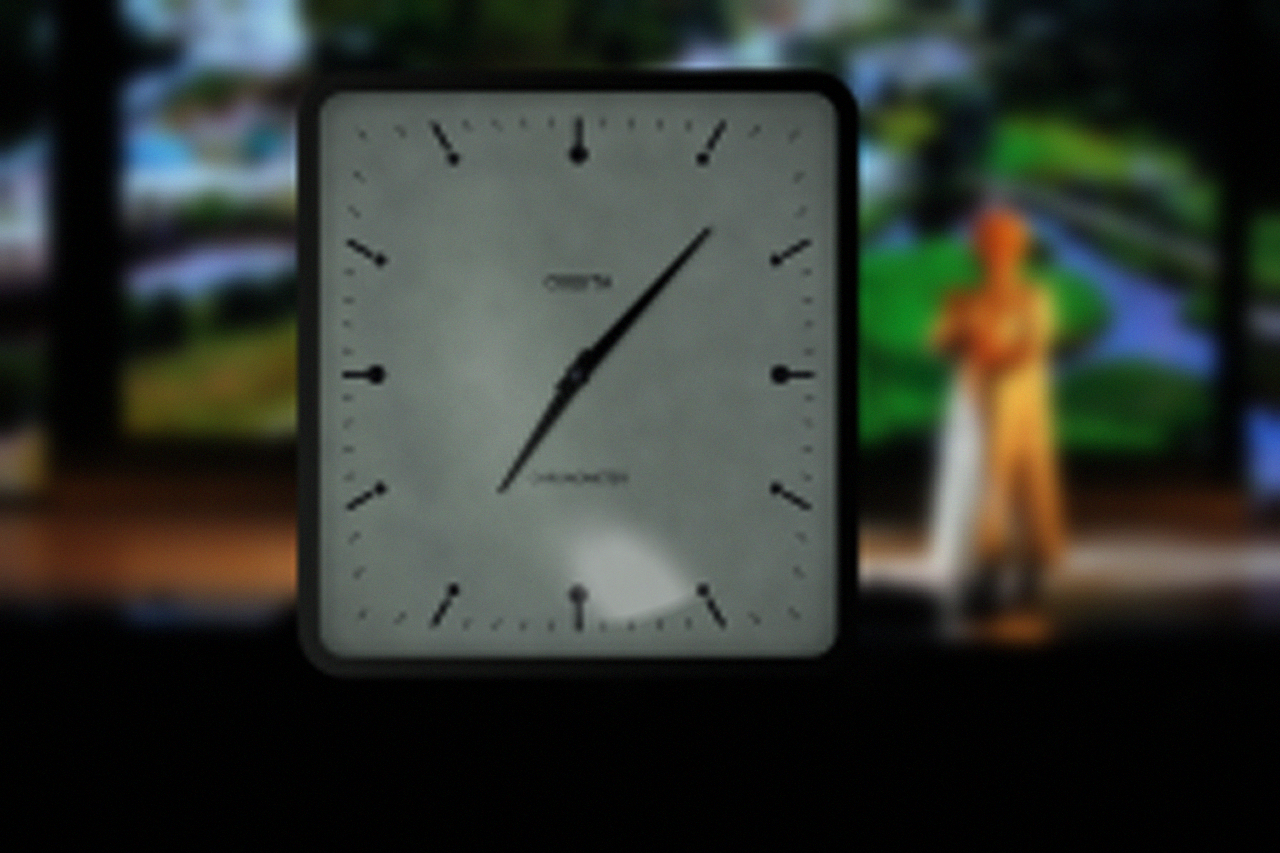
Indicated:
h=7 m=7
